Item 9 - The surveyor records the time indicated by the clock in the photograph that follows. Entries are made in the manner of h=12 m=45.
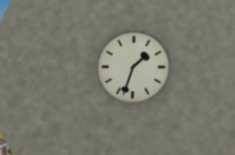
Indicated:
h=1 m=33
